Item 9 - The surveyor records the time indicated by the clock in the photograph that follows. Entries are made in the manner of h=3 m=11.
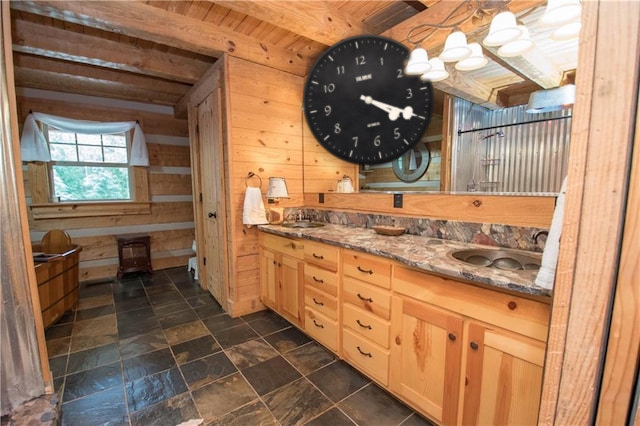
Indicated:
h=4 m=20
